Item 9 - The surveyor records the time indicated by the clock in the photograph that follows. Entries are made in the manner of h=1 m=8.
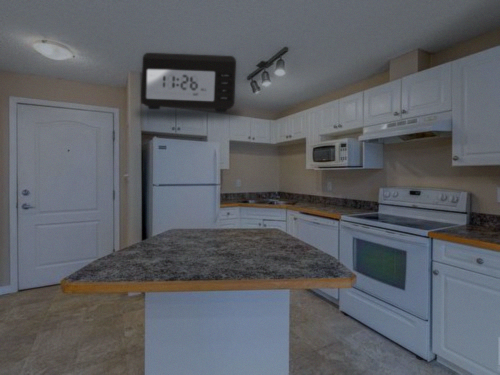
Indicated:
h=11 m=26
